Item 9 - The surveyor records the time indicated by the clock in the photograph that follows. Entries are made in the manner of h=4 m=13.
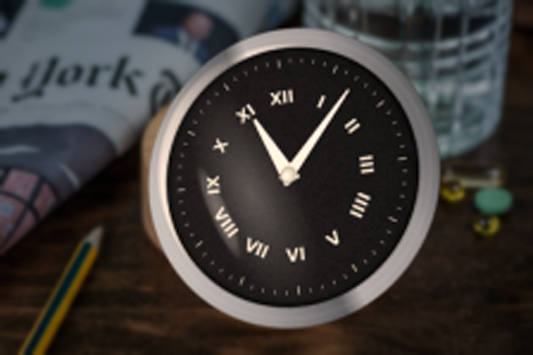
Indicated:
h=11 m=7
